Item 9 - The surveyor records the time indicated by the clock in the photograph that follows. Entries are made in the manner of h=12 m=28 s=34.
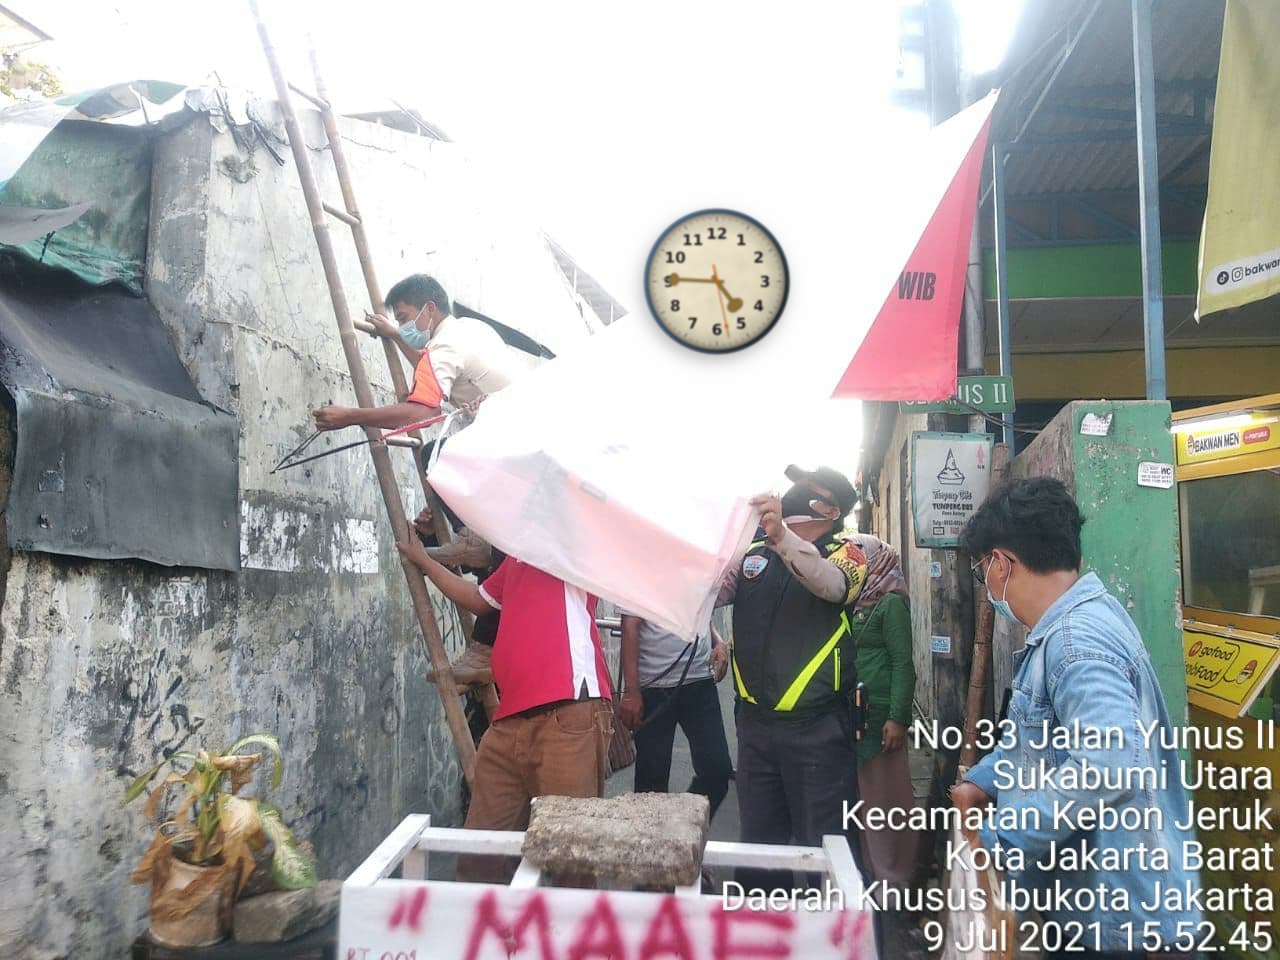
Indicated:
h=4 m=45 s=28
